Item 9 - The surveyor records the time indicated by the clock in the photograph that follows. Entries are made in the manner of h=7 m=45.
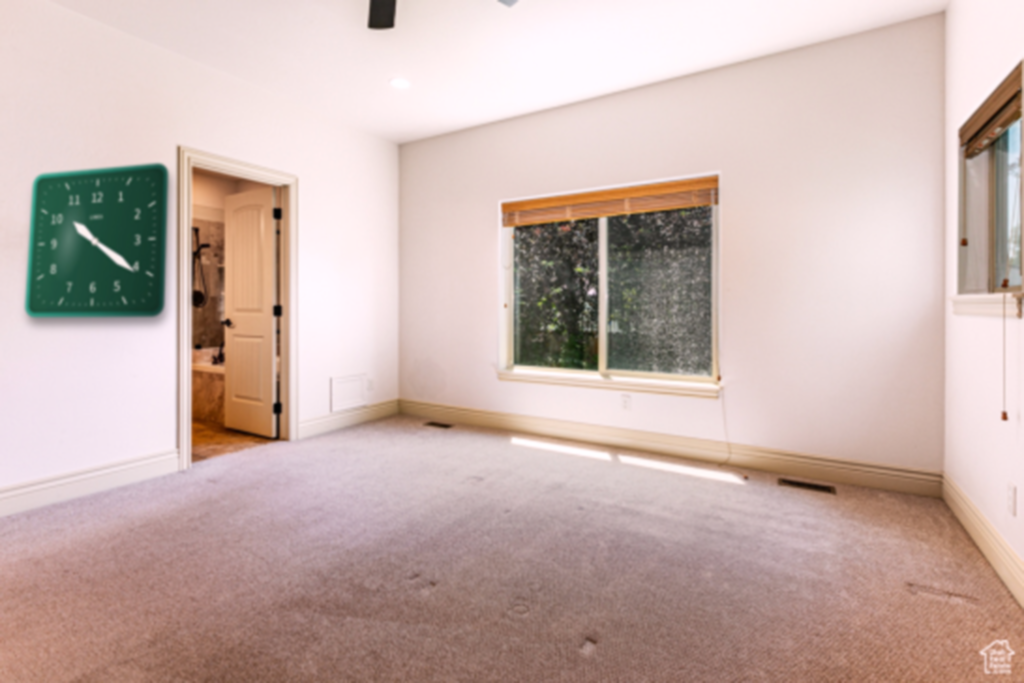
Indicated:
h=10 m=21
